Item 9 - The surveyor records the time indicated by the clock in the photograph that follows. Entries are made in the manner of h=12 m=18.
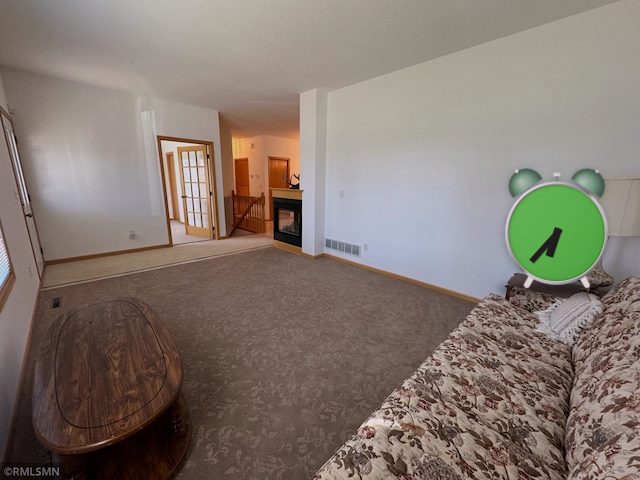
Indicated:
h=6 m=37
